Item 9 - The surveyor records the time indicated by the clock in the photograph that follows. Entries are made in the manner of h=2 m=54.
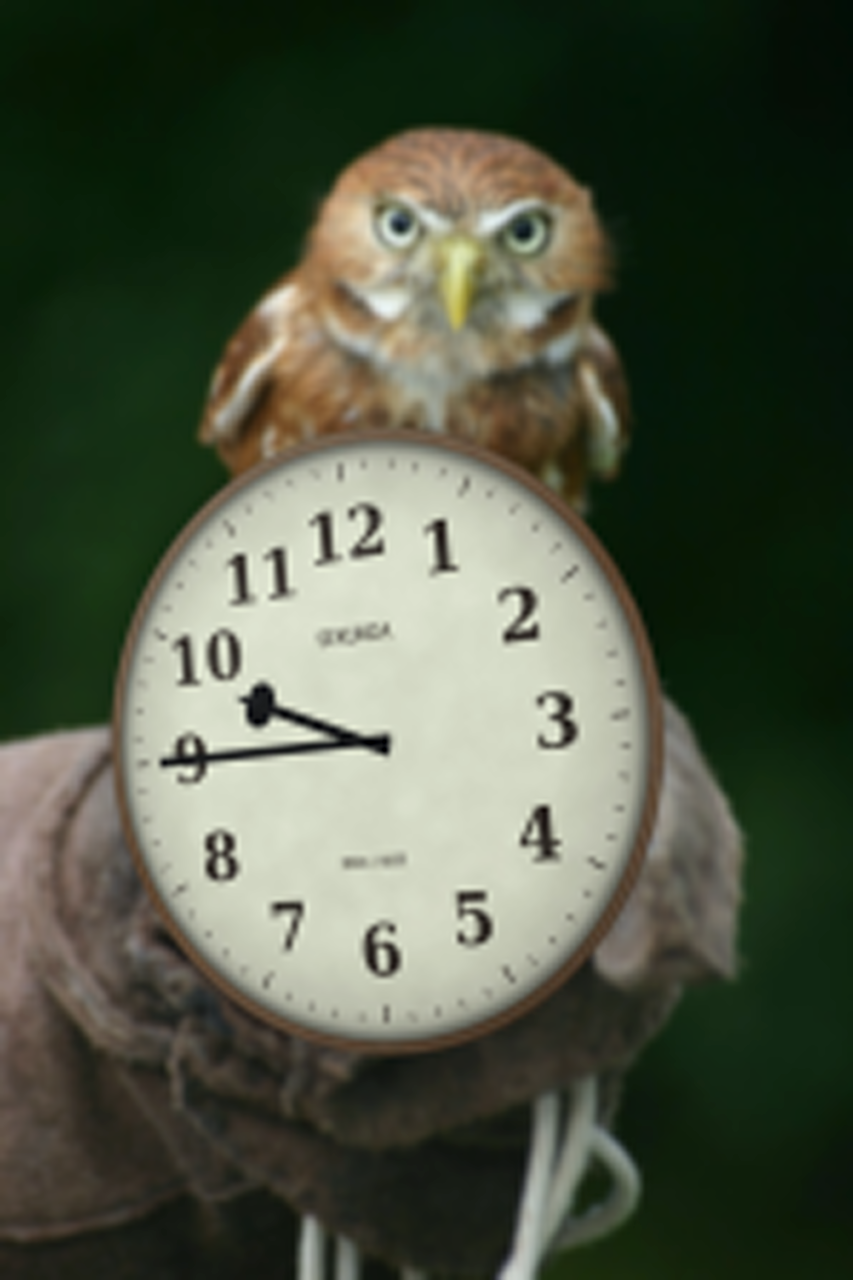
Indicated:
h=9 m=45
